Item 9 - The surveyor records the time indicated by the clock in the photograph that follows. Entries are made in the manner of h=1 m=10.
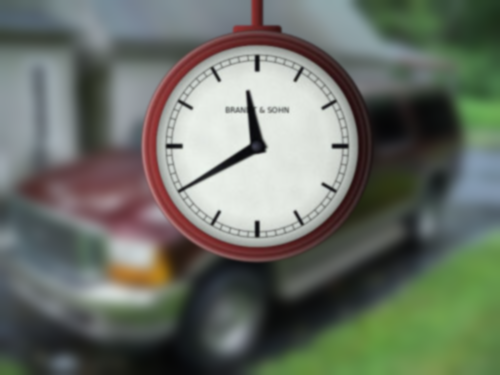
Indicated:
h=11 m=40
